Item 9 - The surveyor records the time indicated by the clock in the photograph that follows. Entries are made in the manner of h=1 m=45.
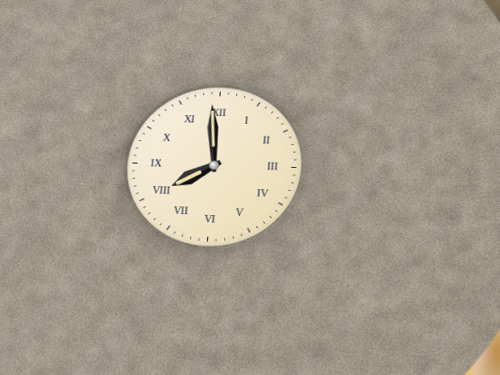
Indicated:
h=7 m=59
